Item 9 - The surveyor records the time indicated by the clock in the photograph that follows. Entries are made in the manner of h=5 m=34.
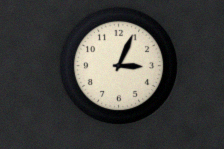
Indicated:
h=3 m=4
